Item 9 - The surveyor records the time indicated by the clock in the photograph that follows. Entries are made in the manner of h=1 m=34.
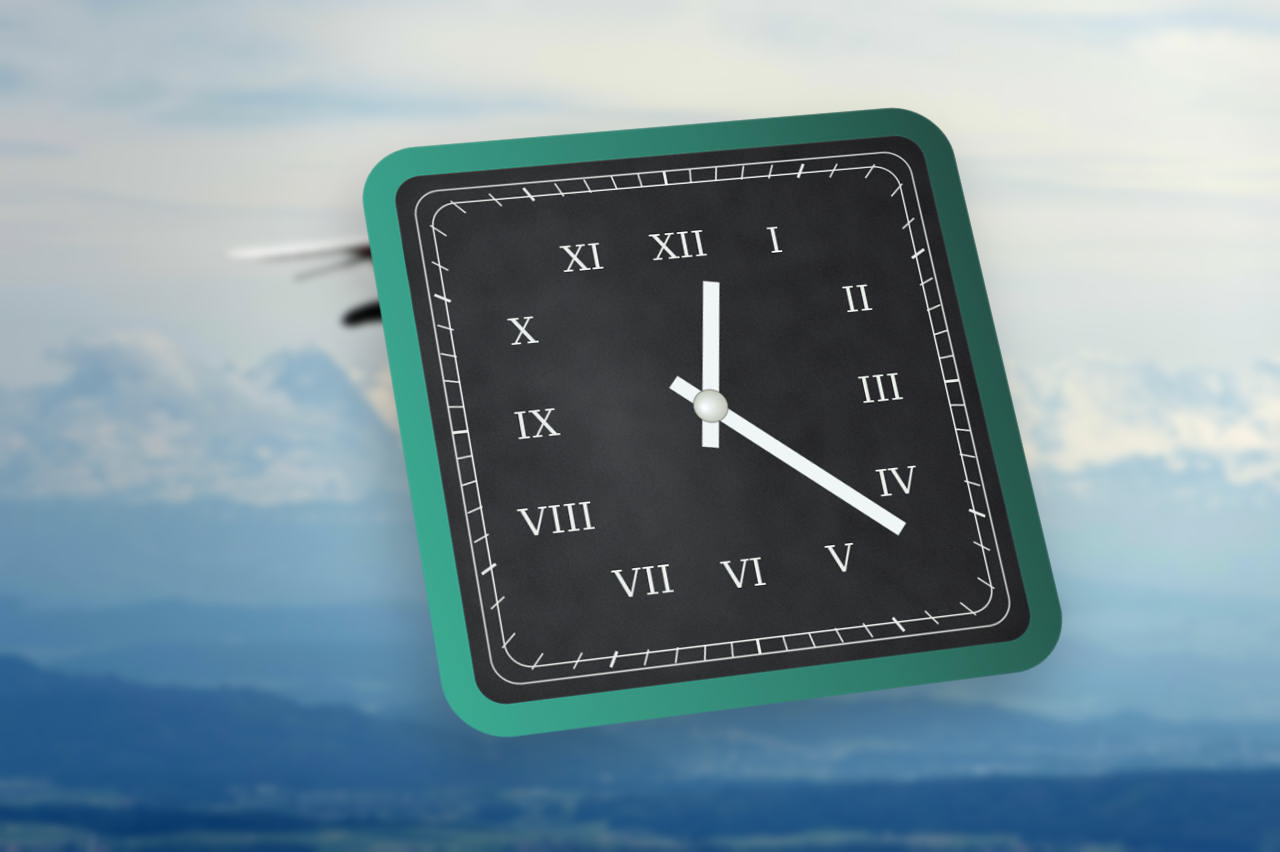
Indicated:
h=12 m=22
